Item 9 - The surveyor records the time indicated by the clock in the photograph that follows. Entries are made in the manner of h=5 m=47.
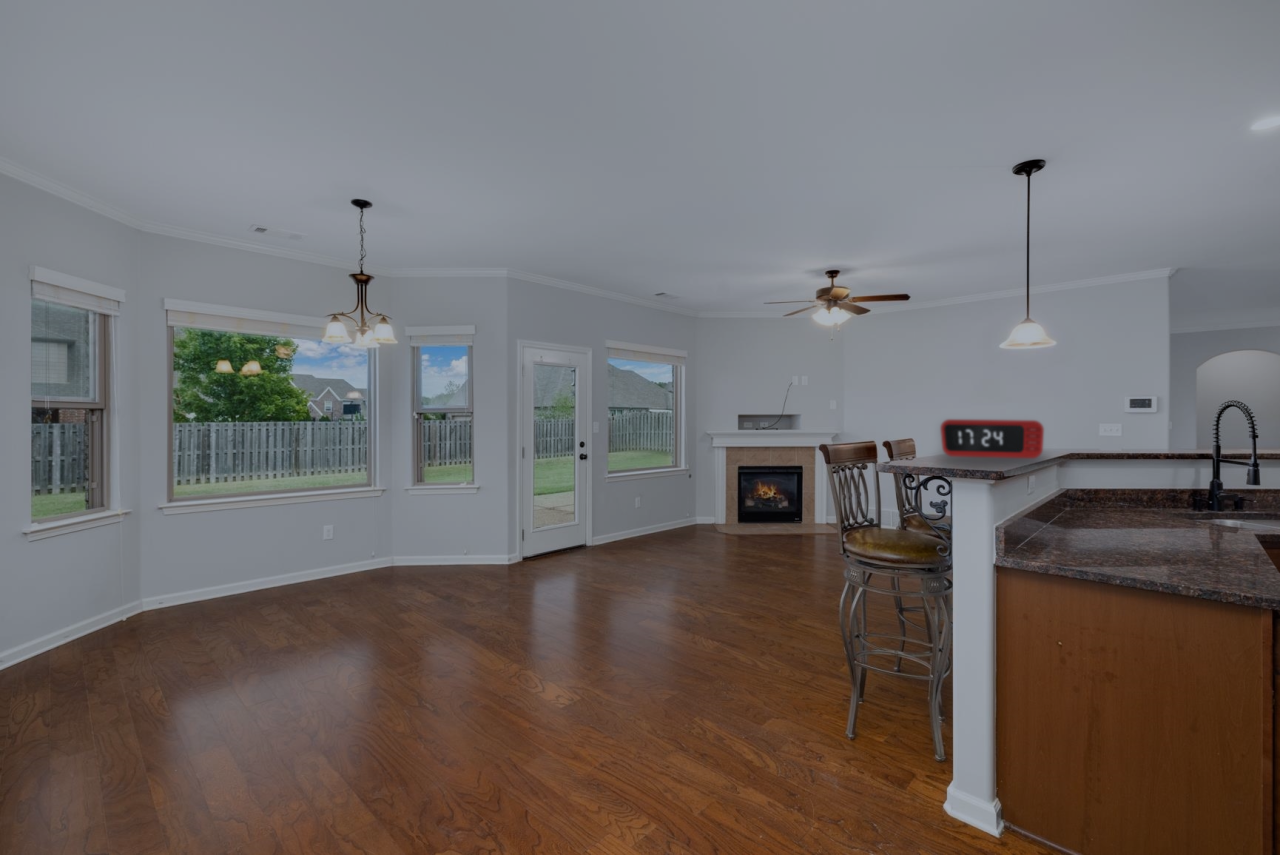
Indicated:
h=17 m=24
